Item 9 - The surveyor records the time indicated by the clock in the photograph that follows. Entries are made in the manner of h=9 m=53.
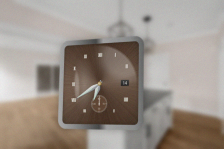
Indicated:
h=6 m=40
